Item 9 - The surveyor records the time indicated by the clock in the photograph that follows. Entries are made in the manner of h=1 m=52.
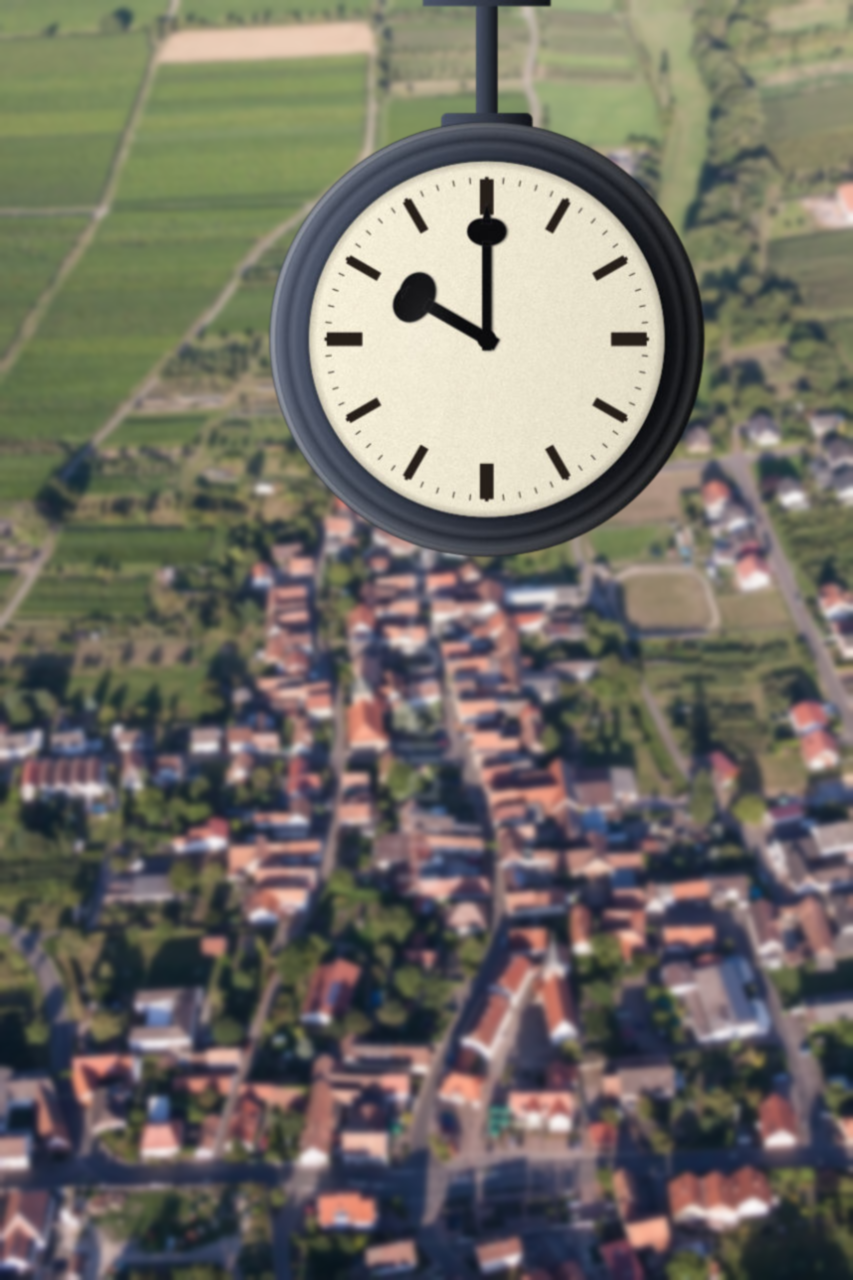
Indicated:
h=10 m=0
